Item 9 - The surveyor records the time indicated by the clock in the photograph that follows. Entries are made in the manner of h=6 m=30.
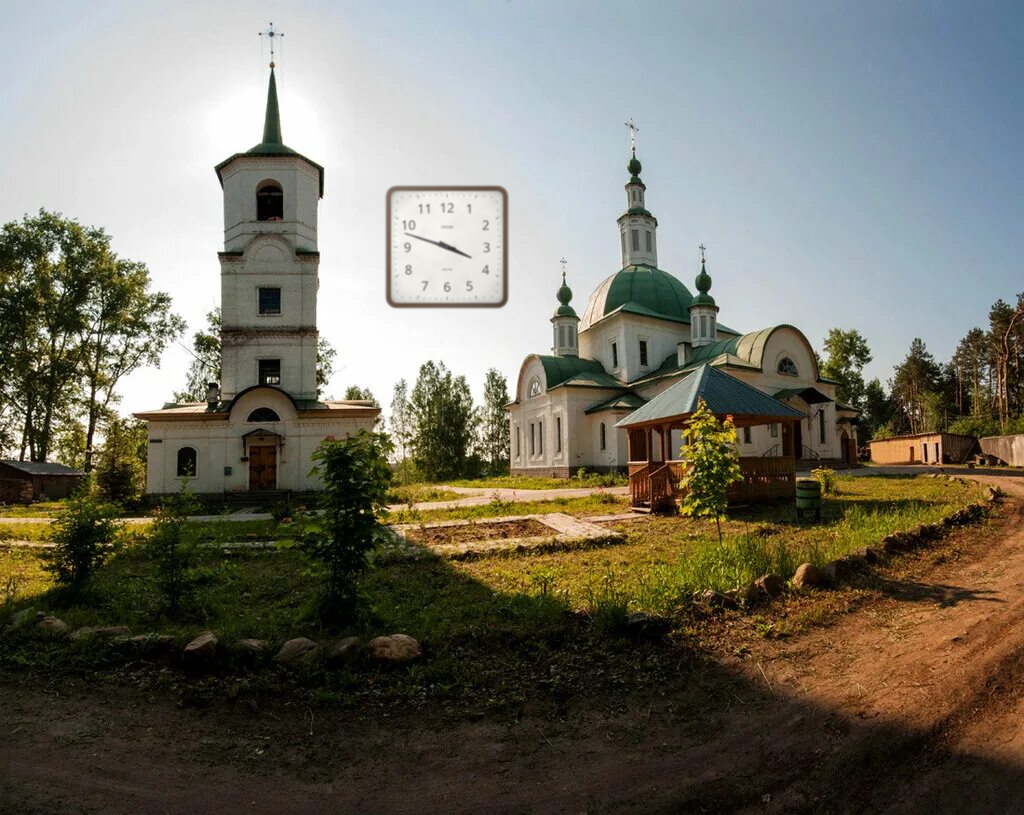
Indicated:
h=3 m=48
